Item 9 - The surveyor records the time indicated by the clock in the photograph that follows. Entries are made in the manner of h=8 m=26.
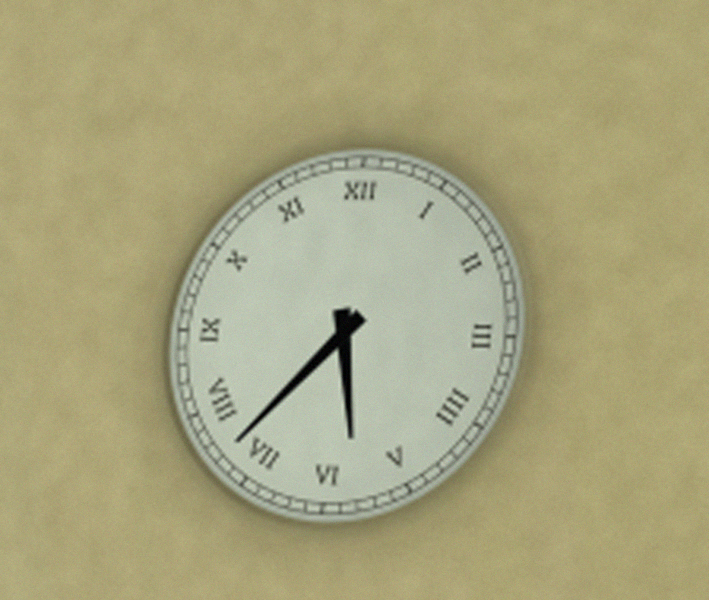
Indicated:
h=5 m=37
